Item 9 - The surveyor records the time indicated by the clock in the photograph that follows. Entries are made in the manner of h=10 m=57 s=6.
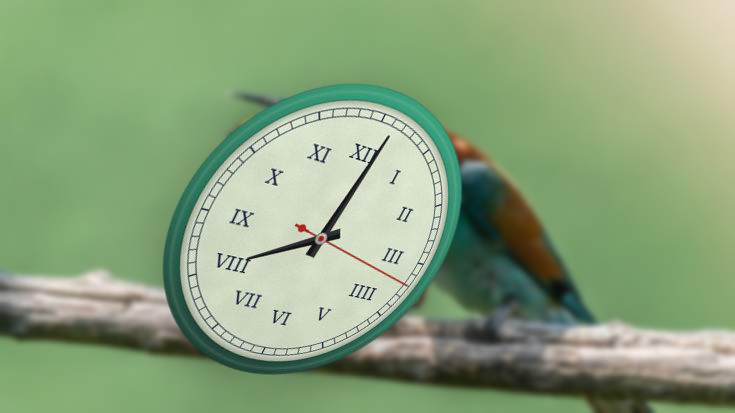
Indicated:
h=8 m=1 s=17
